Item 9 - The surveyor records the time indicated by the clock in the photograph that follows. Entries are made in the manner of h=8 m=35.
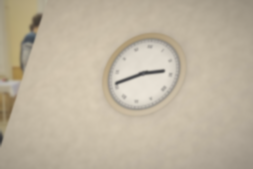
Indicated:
h=2 m=41
